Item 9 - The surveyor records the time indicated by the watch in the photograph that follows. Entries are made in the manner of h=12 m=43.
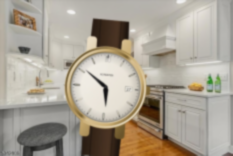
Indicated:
h=5 m=51
